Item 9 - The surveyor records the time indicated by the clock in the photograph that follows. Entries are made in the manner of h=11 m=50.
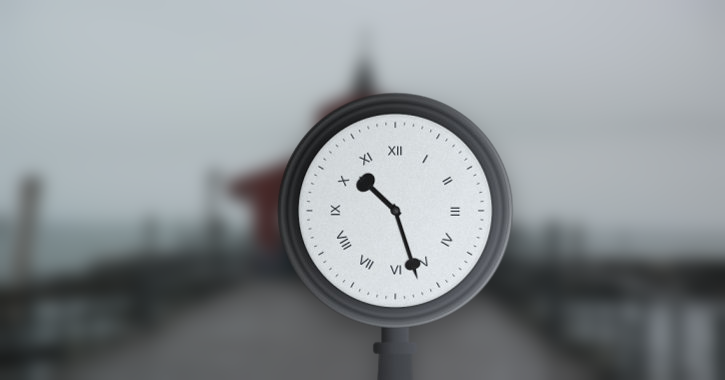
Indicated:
h=10 m=27
